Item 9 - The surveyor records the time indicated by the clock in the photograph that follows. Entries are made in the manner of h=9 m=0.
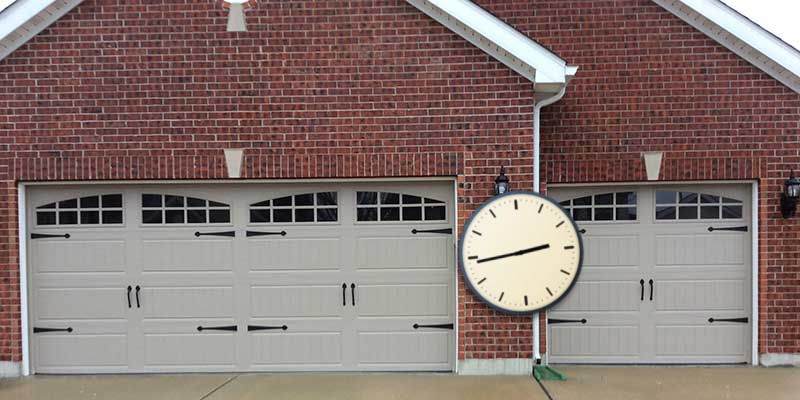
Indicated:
h=2 m=44
